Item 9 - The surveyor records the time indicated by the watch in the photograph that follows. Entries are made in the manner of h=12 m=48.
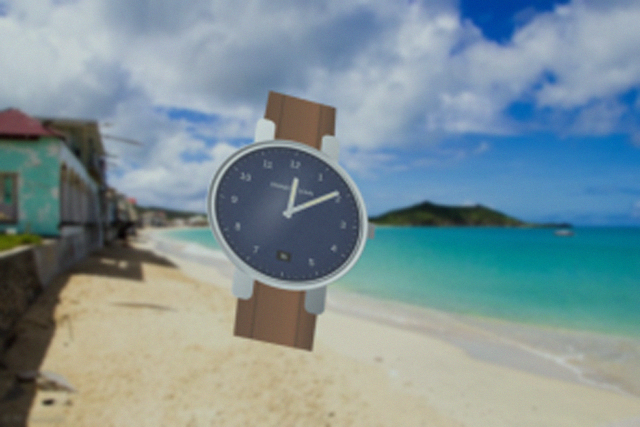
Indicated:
h=12 m=9
